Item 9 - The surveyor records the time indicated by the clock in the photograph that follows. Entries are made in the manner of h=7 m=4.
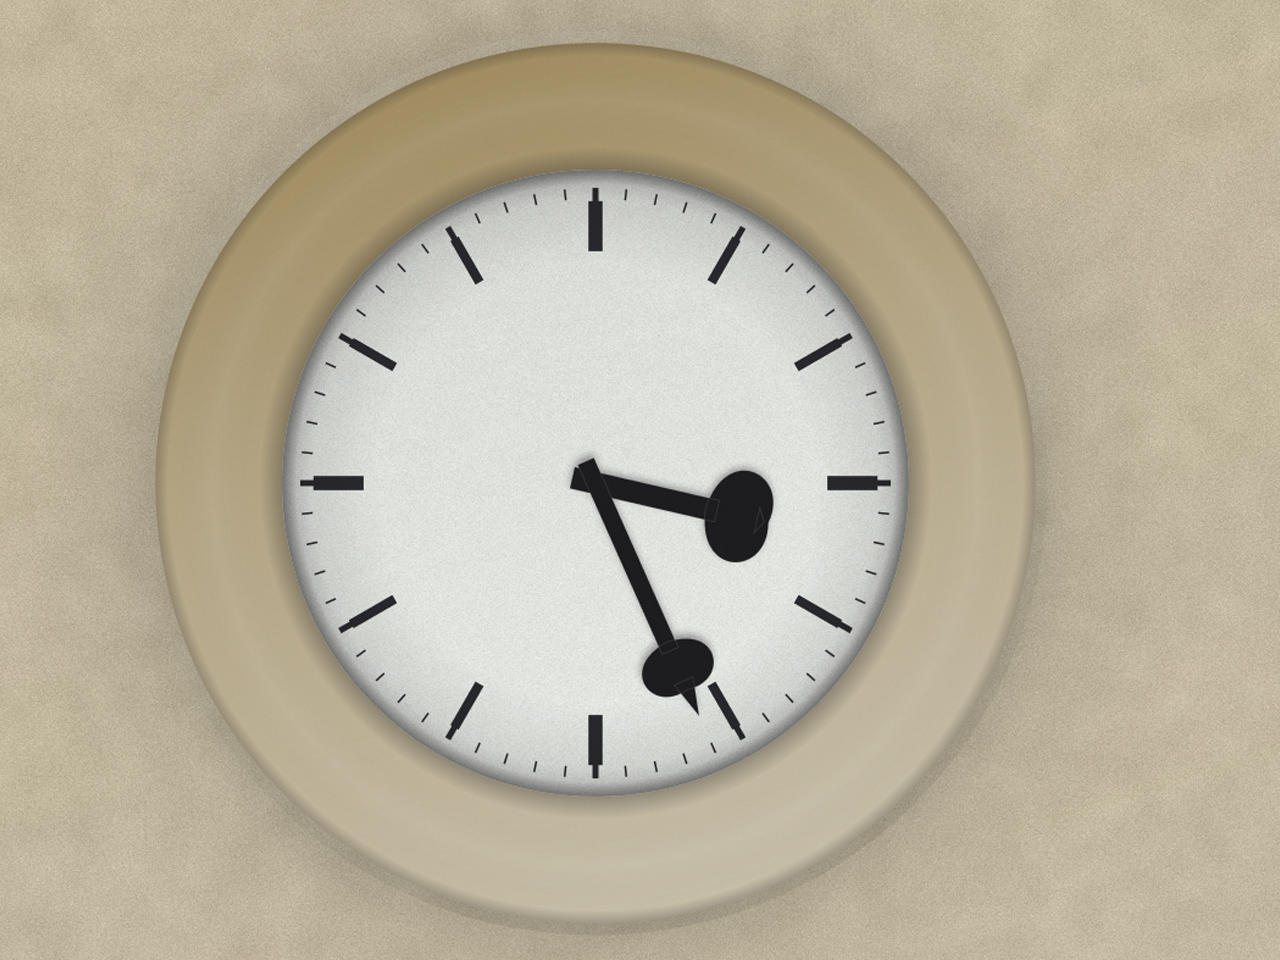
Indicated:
h=3 m=26
